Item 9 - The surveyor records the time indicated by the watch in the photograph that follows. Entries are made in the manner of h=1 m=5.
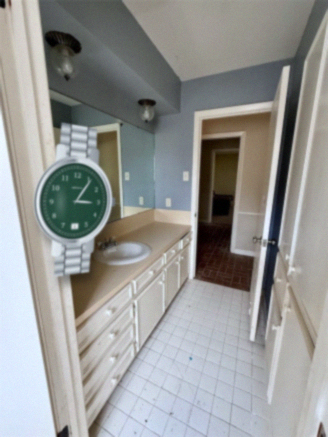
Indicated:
h=3 m=6
